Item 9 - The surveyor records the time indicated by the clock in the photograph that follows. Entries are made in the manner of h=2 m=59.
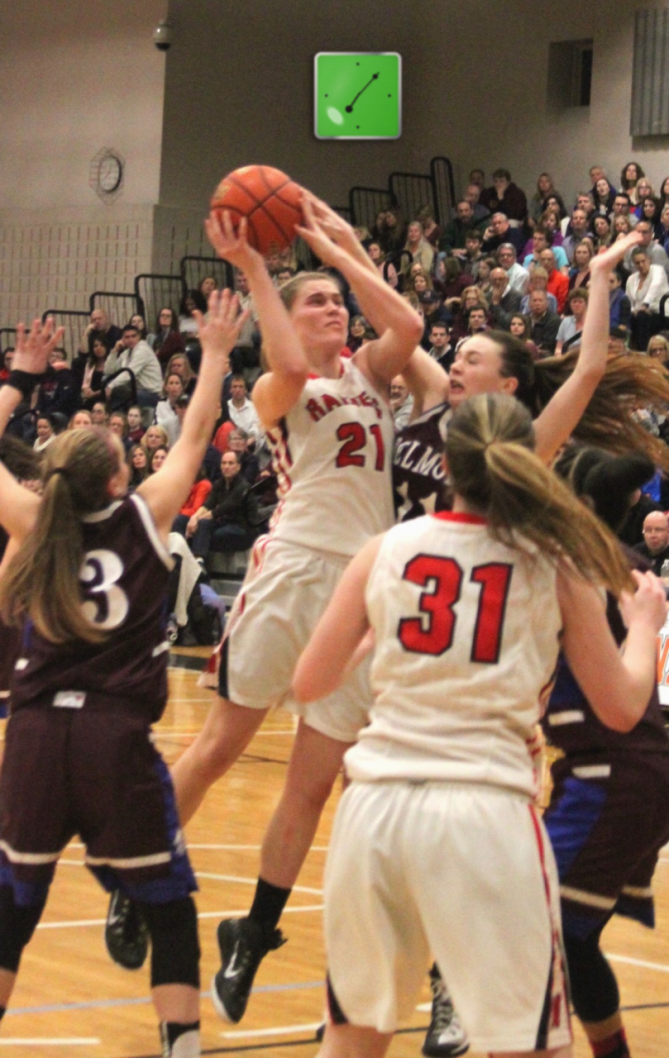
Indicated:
h=7 m=7
